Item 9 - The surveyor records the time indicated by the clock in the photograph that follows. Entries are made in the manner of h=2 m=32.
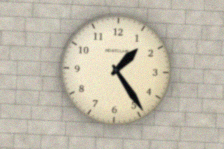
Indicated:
h=1 m=24
